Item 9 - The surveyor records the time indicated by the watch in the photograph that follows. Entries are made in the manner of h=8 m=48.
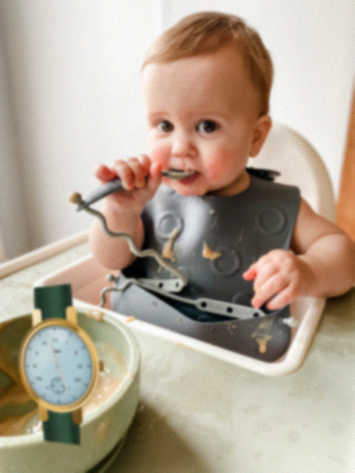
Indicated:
h=11 m=26
